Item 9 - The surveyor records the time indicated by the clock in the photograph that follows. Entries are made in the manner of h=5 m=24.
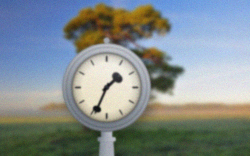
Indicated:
h=1 m=34
